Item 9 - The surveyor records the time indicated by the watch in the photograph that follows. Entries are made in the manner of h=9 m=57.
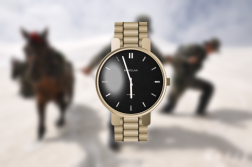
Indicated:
h=5 m=57
